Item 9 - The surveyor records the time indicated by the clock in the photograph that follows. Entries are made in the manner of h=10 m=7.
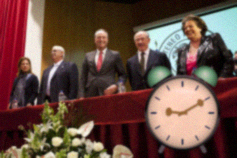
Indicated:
h=9 m=10
